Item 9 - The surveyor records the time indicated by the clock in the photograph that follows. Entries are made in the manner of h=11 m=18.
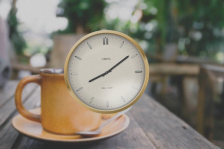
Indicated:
h=8 m=9
